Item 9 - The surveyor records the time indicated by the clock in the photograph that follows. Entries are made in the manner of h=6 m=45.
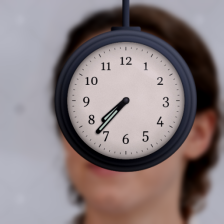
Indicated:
h=7 m=37
